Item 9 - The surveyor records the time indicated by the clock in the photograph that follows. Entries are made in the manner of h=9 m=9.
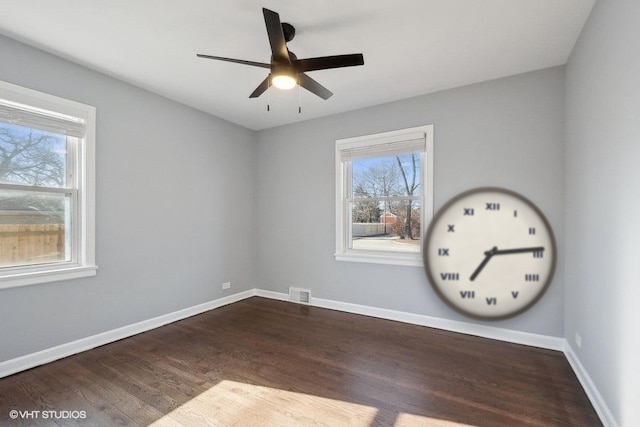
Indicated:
h=7 m=14
